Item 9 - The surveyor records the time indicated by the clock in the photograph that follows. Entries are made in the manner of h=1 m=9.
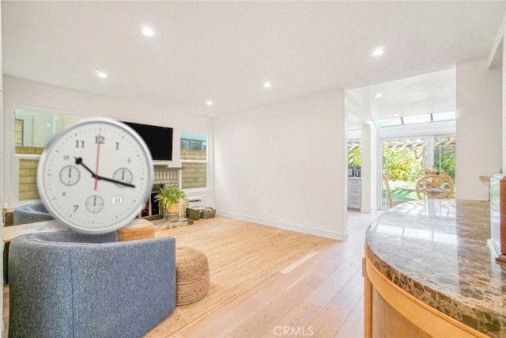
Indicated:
h=10 m=17
